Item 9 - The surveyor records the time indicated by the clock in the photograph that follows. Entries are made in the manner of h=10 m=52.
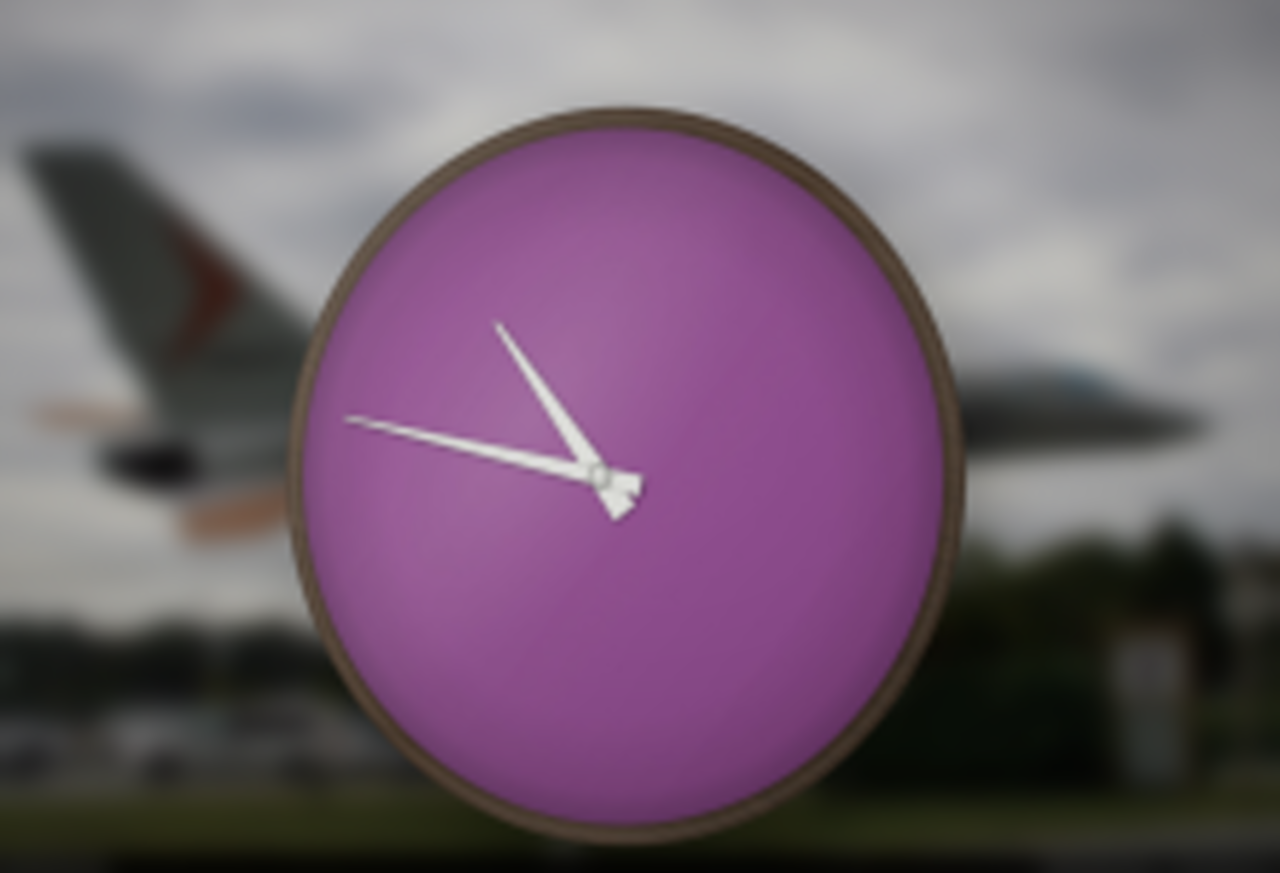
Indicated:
h=10 m=47
